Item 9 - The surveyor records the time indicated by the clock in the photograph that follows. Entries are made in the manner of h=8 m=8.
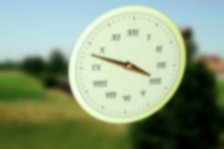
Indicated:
h=3 m=48
